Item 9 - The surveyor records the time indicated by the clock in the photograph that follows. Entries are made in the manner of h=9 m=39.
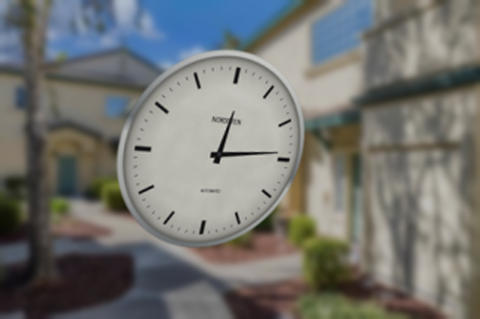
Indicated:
h=12 m=14
